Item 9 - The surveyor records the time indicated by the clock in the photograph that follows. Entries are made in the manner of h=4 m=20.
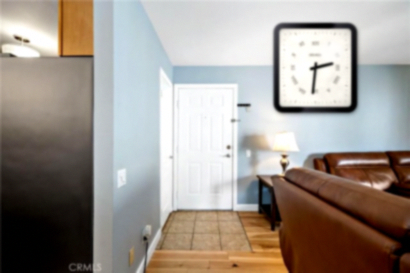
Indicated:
h=2 m=31
